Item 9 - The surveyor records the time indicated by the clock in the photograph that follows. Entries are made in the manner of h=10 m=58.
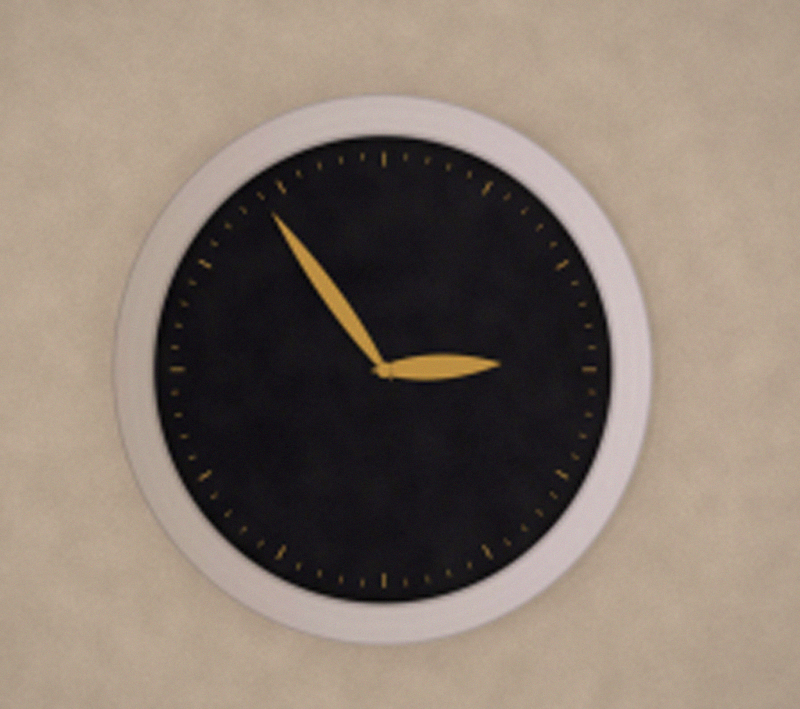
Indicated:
h=2 m=54
